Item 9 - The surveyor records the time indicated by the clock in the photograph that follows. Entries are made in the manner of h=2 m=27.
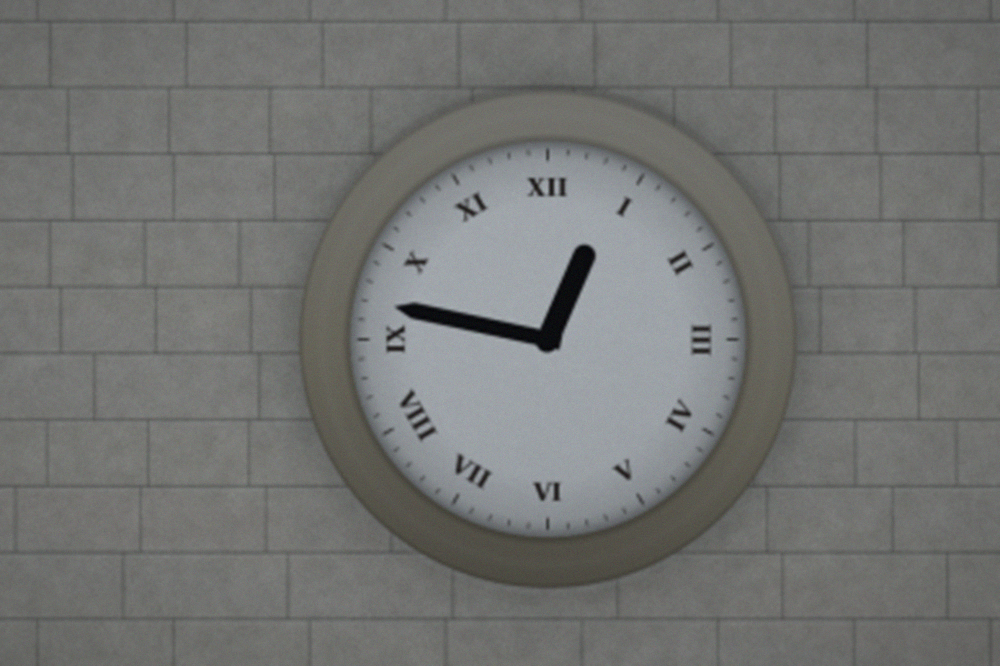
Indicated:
h=12 m=47
